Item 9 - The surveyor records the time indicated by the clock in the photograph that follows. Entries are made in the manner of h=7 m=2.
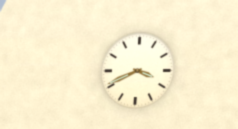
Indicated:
h=3 m=41
